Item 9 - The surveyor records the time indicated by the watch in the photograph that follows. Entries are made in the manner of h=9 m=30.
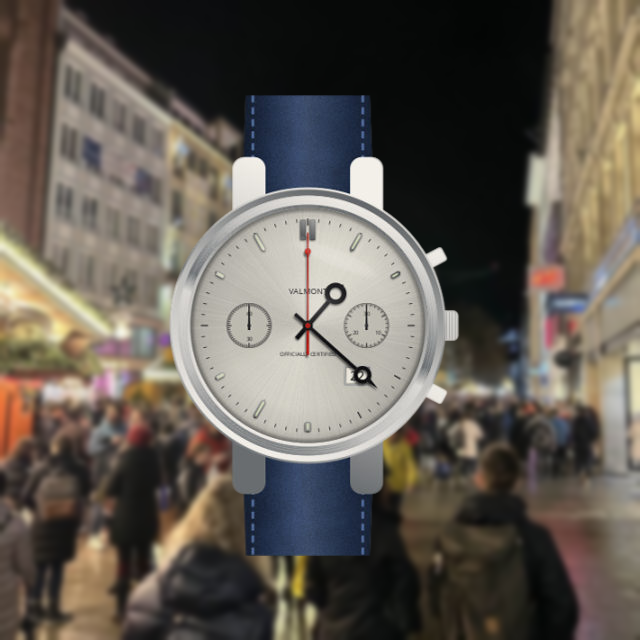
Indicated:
h=1 m=22
